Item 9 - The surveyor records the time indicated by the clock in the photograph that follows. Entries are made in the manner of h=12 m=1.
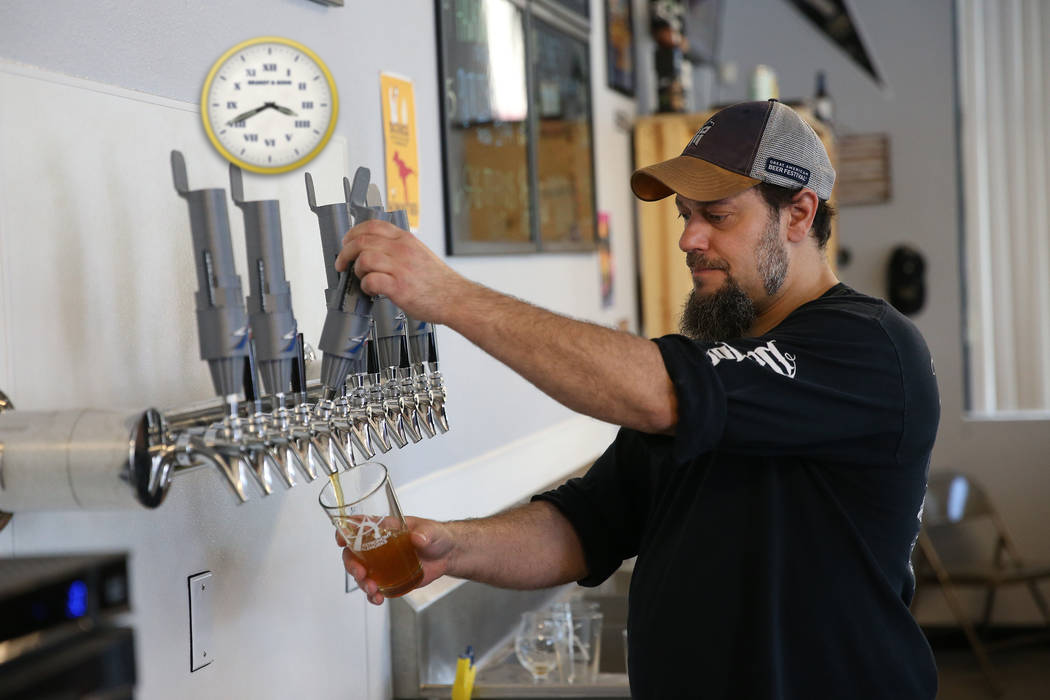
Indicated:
h=3 m=41
